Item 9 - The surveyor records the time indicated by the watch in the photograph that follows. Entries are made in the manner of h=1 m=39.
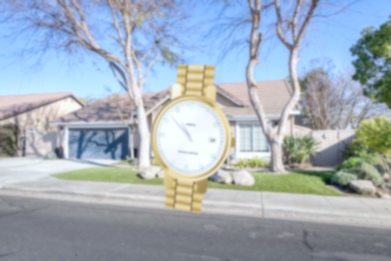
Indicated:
h=10 m=52
